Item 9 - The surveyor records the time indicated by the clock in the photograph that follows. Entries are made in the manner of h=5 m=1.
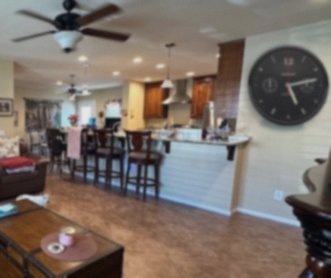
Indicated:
h=5 m=13
